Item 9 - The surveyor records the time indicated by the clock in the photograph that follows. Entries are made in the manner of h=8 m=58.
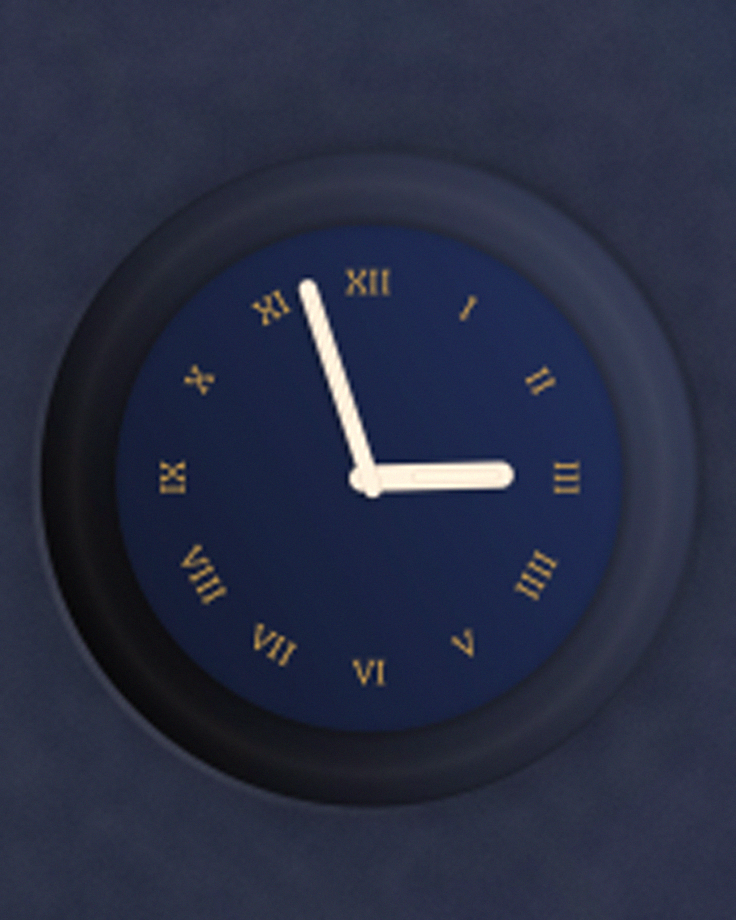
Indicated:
h=2 m=57
